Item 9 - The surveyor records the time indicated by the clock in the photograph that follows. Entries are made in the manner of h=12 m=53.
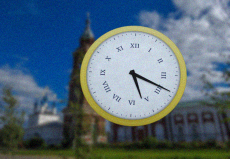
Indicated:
h=5 m=19
